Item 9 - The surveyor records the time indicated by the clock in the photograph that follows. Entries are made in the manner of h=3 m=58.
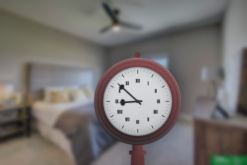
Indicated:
h=8 m=52
